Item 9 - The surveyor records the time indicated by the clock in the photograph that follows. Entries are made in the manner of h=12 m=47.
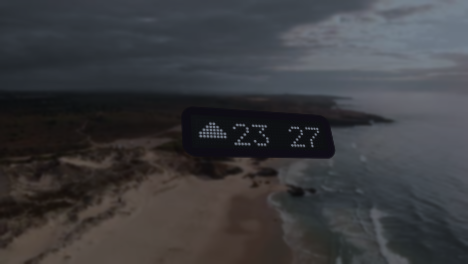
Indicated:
h=23 m=27
